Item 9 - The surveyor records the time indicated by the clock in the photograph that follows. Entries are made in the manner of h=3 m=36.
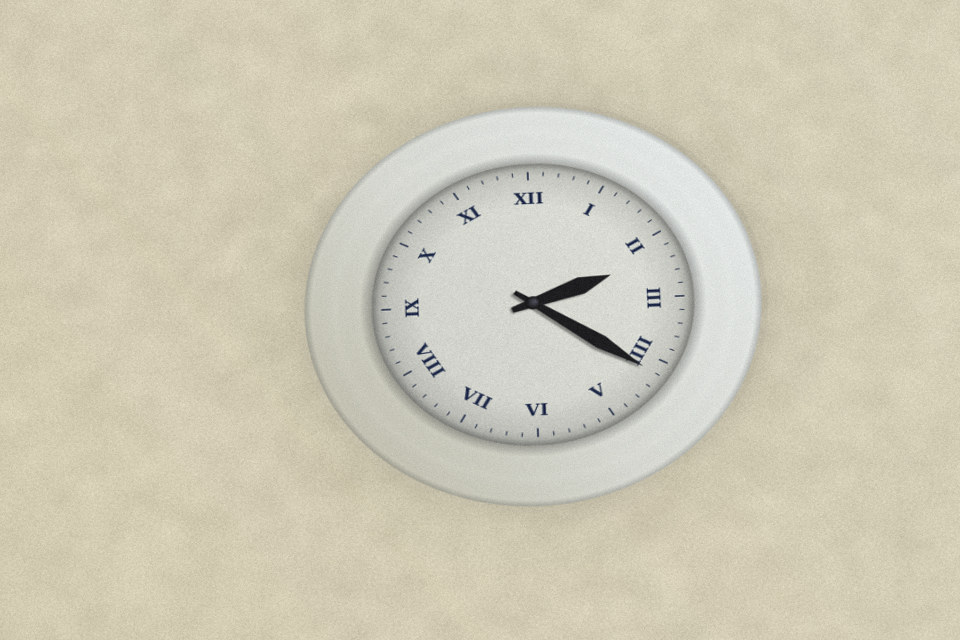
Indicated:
h=2 m=21
